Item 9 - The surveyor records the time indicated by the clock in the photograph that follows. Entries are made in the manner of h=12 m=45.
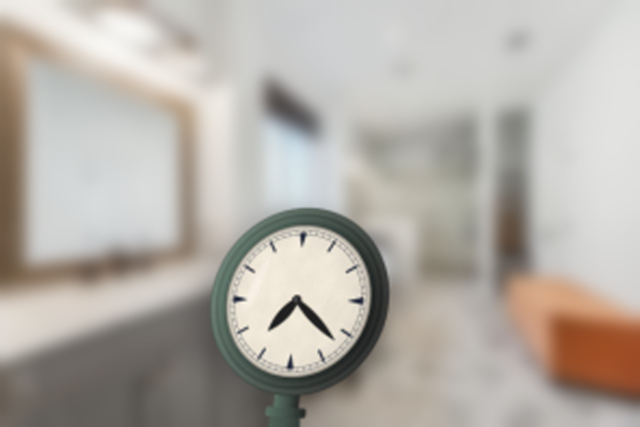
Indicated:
h=7 m=22
